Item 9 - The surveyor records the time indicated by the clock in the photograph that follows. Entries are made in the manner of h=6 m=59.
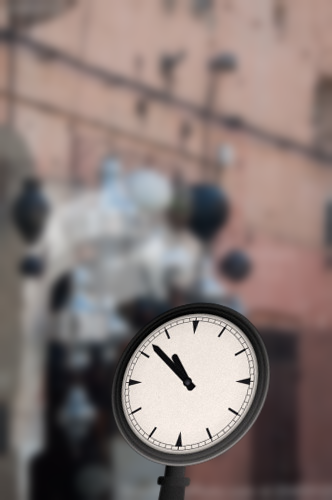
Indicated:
h=10 m=52
